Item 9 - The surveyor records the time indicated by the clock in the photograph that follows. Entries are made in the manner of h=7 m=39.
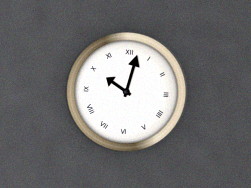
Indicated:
h=10 m=2
